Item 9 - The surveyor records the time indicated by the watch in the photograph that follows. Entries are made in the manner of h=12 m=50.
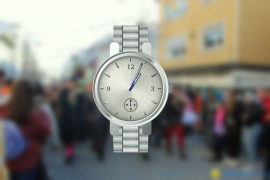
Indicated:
h=1 m=4
